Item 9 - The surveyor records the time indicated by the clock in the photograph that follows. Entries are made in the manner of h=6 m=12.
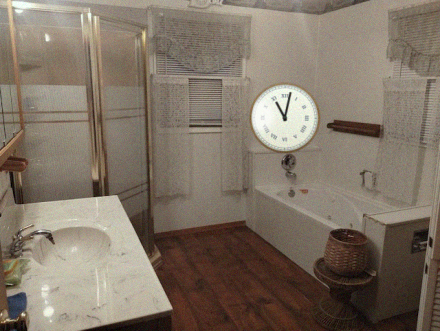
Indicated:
h=11 m=2
